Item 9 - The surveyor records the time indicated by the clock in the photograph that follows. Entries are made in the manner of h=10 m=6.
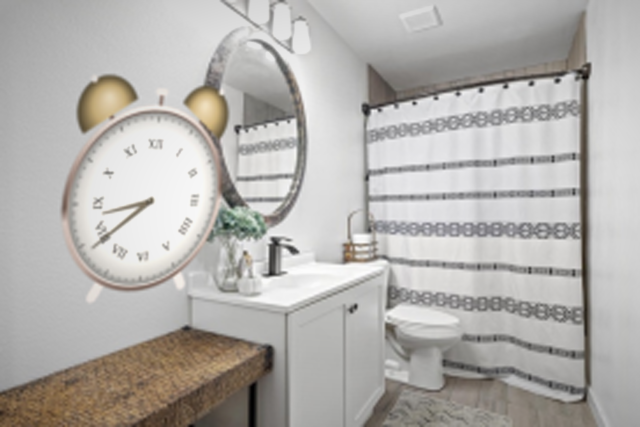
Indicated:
h=8 m=39
